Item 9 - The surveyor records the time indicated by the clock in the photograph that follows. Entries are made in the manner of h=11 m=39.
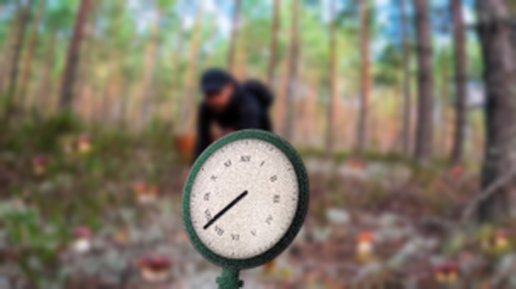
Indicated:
h=7 m=38
